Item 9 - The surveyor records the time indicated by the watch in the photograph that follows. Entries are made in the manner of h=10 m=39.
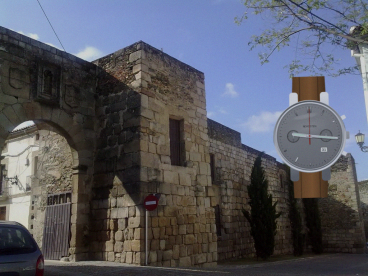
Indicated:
h=9 m=16
